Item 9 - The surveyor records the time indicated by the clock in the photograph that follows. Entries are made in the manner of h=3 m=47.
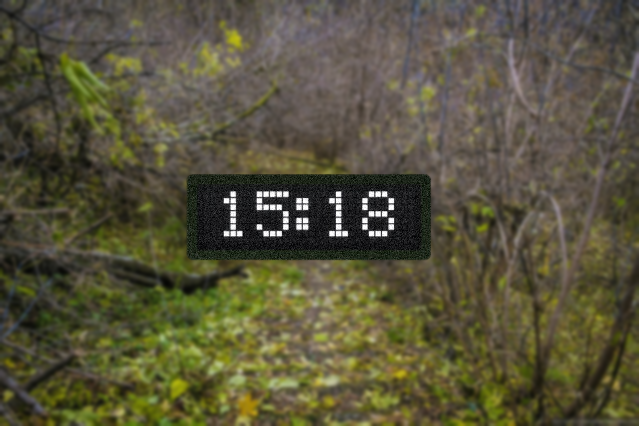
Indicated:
h=15 m=18
